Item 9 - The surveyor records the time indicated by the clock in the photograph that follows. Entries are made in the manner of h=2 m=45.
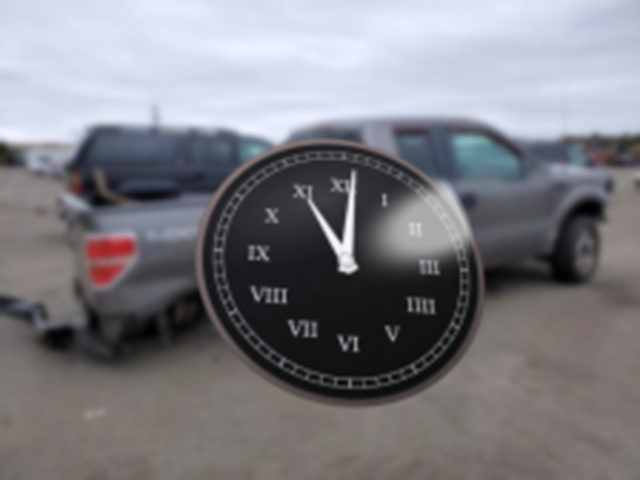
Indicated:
h=11 m=1
